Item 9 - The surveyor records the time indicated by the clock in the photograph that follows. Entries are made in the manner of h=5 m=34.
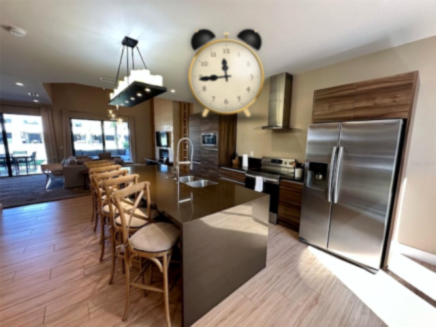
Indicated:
h=11 m=44
